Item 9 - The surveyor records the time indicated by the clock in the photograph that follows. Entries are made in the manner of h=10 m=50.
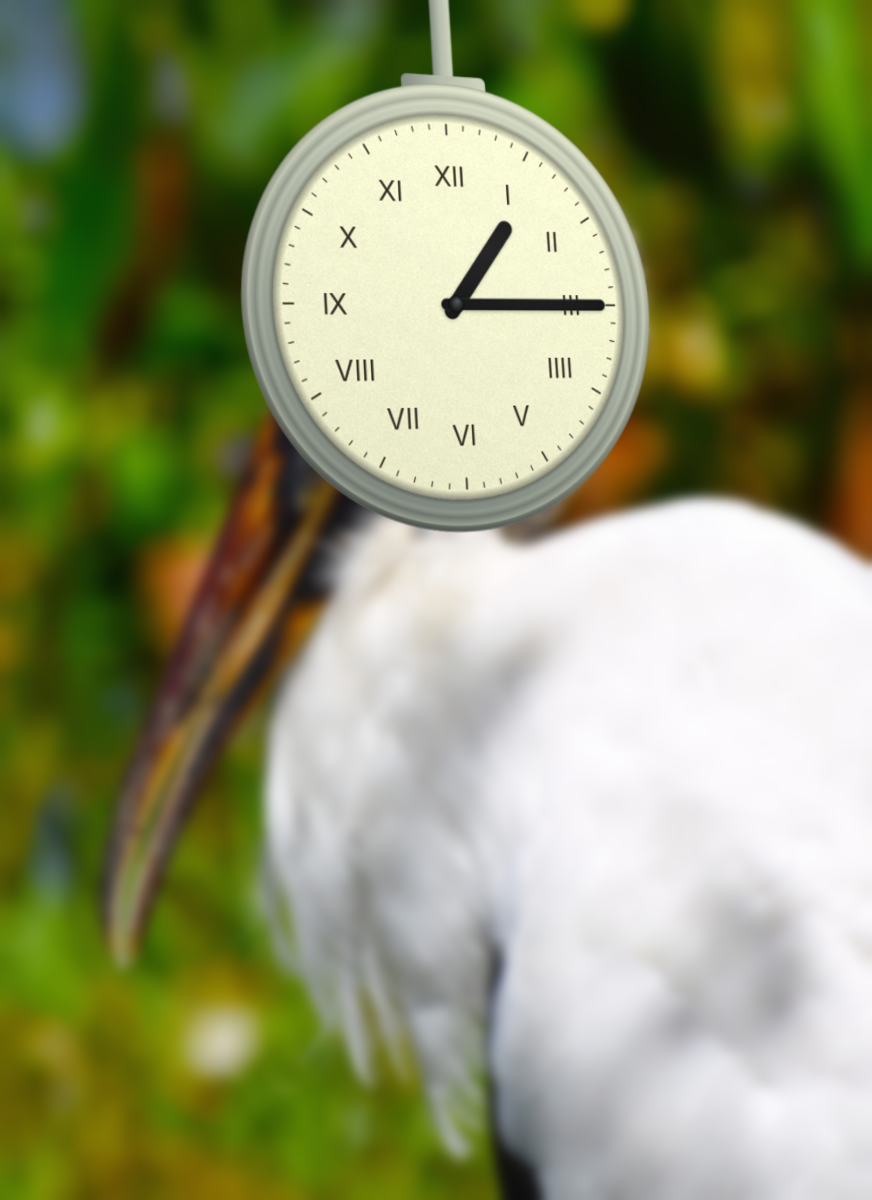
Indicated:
h=1 m=15
